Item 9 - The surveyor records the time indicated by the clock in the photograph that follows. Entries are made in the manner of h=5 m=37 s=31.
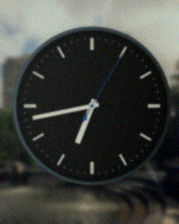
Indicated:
h=6 m=43 s=5
